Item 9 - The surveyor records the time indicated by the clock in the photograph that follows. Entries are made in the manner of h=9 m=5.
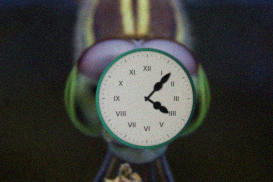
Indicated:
h=4 m=7
